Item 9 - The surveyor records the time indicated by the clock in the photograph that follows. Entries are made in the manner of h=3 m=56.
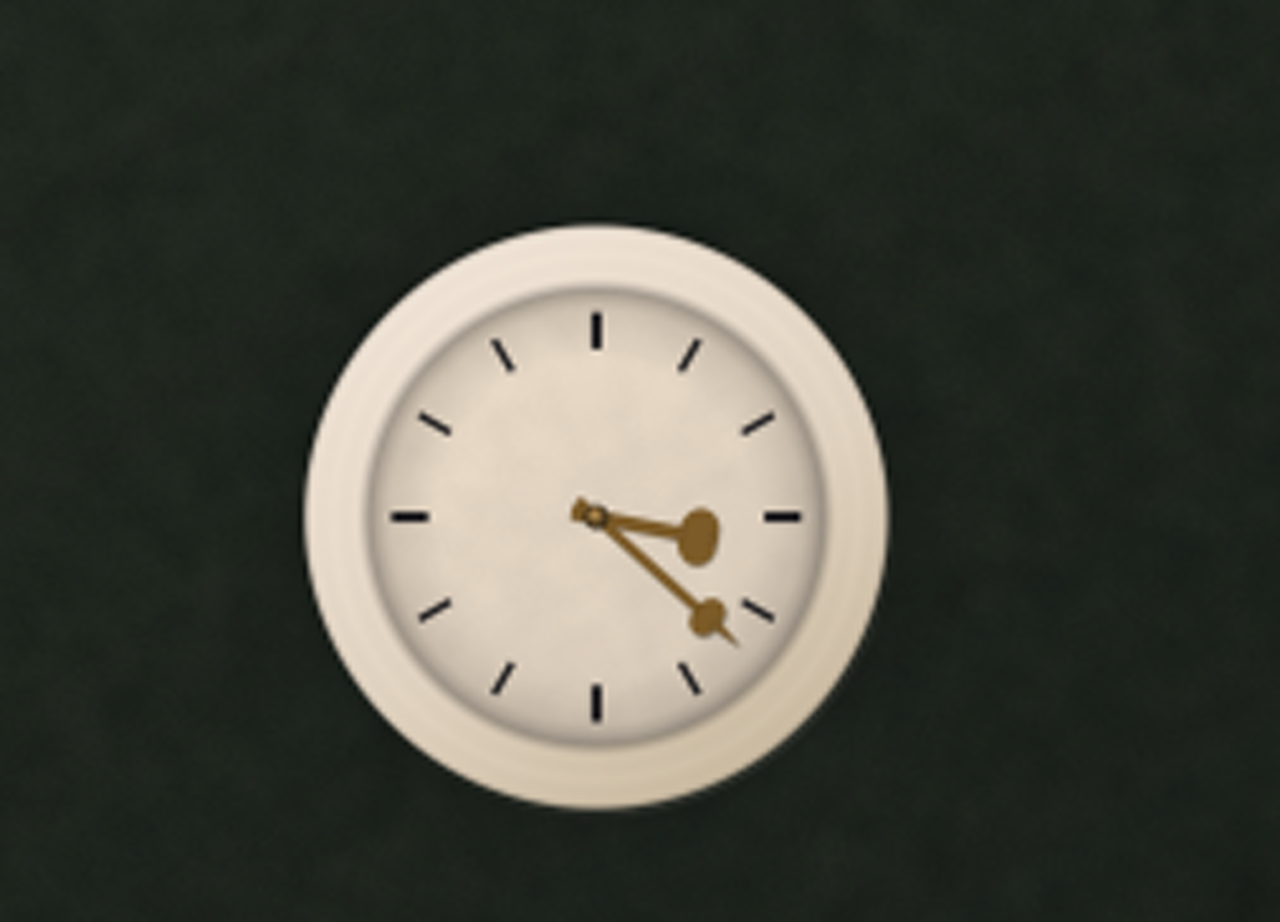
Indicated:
h=3 m=22
